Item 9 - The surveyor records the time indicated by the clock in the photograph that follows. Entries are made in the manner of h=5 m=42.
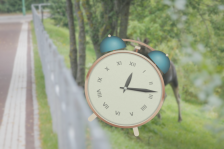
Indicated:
h=12 m=13
